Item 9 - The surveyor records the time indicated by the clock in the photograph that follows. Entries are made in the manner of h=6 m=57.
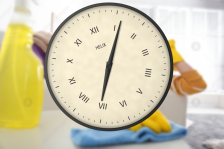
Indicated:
h=7 m=6
